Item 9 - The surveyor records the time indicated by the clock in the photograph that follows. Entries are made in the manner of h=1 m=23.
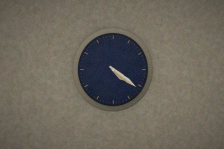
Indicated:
h=4 m=21
